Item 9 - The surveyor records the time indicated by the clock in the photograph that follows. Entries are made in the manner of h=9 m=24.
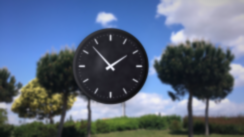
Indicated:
h=1 m=53
